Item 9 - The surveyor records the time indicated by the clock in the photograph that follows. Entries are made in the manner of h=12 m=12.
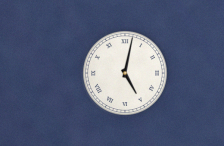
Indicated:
h=5 m=2
